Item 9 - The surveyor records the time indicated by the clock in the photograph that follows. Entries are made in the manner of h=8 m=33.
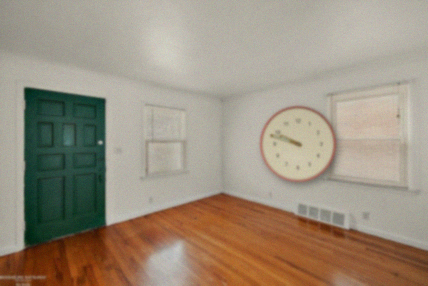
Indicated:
h=9 m=48
